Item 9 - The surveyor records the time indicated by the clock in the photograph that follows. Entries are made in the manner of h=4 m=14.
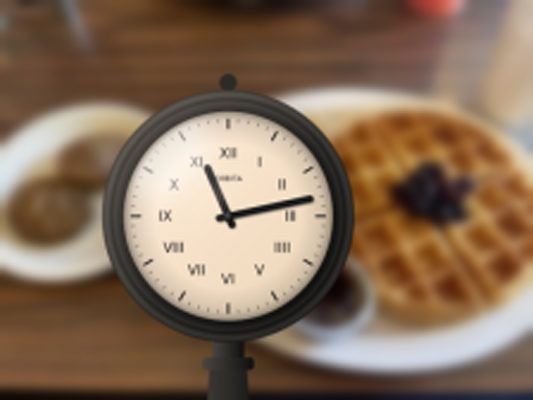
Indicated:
h=11 m=13
